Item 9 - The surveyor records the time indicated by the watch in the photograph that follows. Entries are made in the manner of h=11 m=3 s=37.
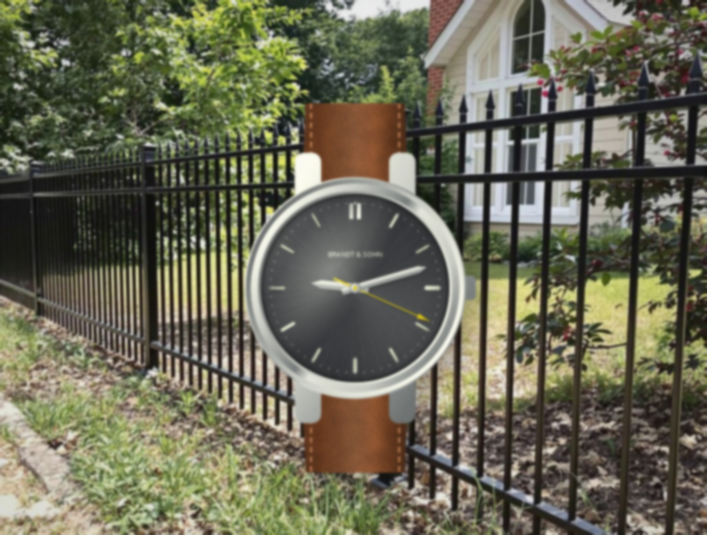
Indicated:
h=9 m=12 s=19
